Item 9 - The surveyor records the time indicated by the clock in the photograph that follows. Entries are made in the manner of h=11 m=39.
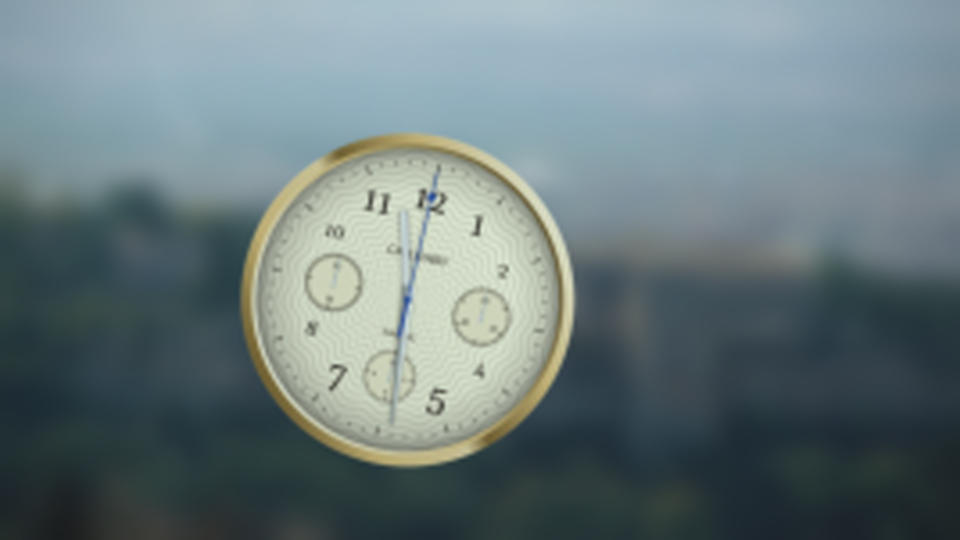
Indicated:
h=11 m=29
